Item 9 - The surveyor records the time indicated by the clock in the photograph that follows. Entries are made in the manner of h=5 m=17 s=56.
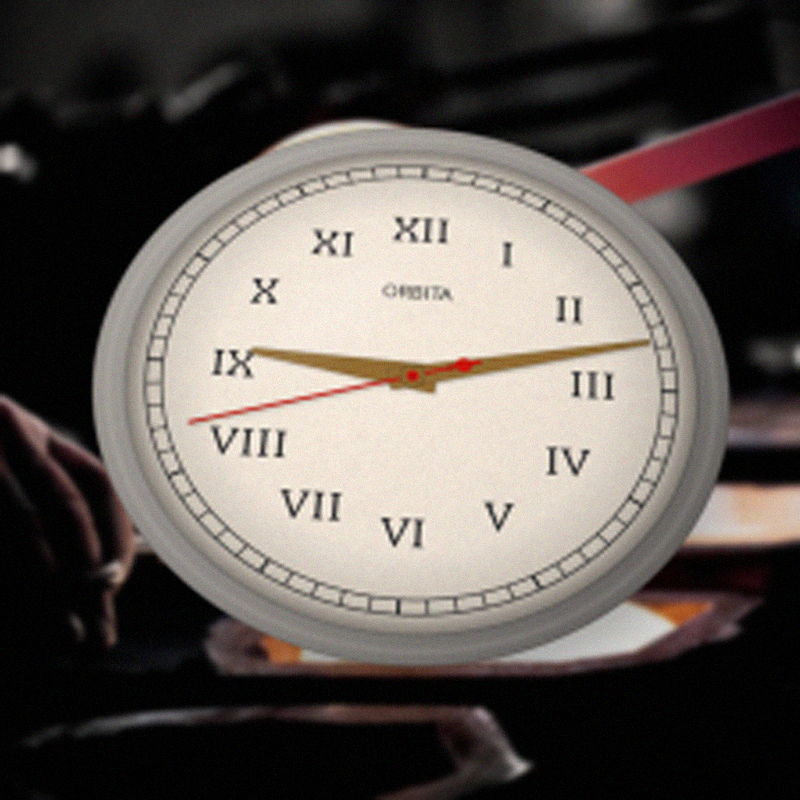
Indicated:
h=9 m=12 s=42
